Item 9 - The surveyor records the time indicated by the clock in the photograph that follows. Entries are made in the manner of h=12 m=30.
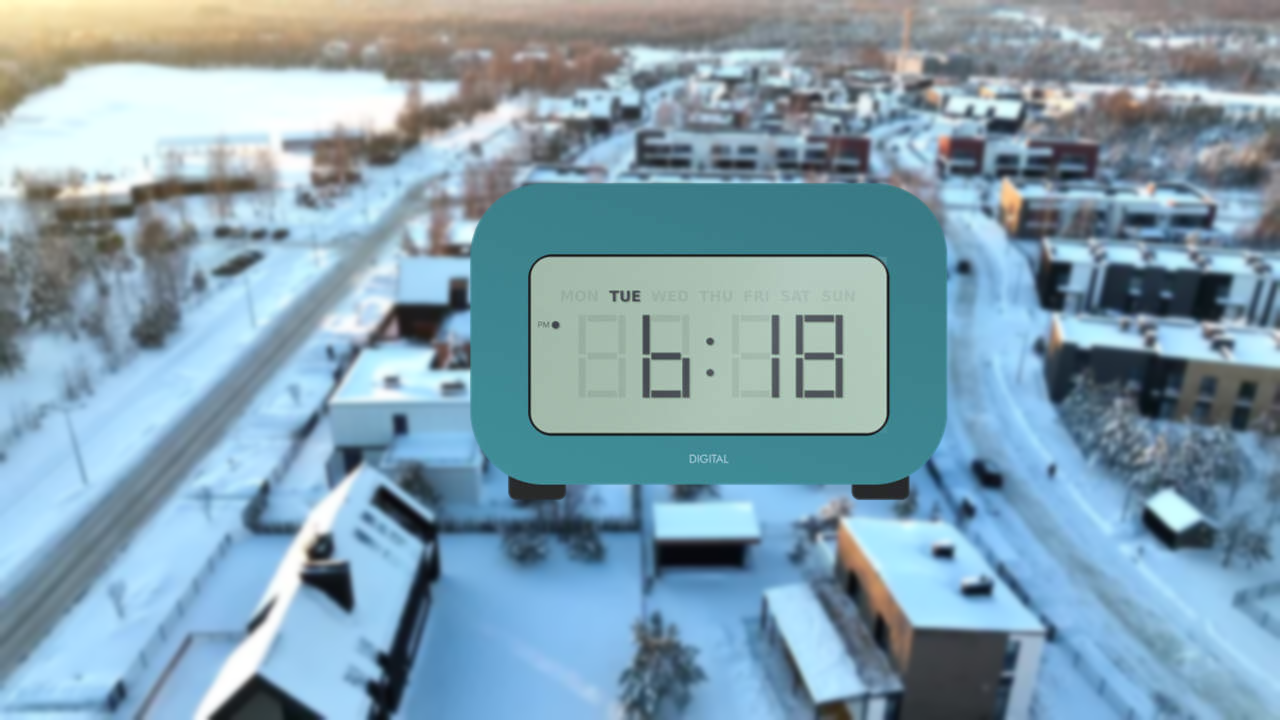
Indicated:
h=6 m=18
